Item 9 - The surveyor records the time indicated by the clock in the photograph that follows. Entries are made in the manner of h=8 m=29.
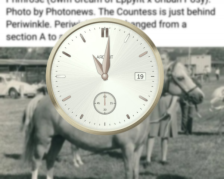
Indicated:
h=11 m=1
